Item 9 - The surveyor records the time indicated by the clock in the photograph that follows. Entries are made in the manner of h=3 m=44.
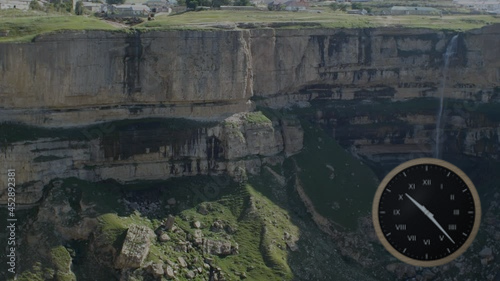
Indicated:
h=10 m=23
